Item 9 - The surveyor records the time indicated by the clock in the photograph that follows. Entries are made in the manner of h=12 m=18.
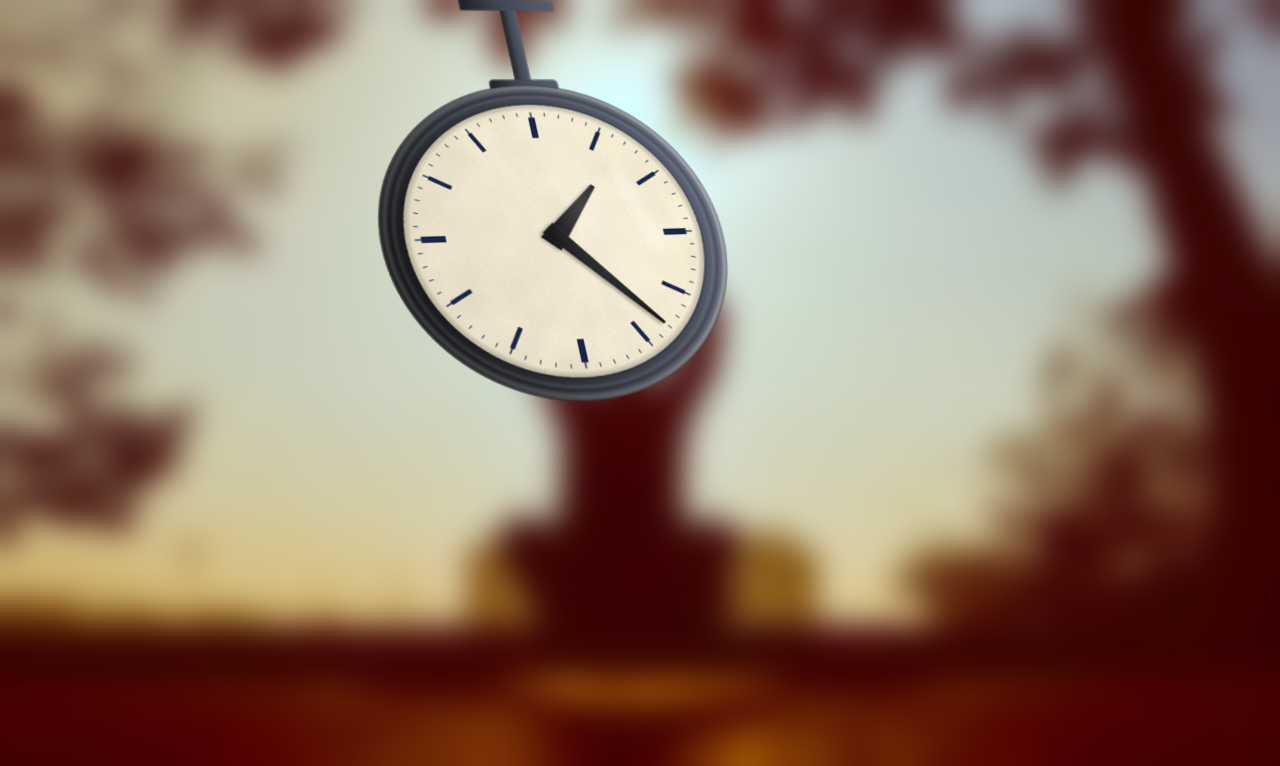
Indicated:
h=1 m=23
